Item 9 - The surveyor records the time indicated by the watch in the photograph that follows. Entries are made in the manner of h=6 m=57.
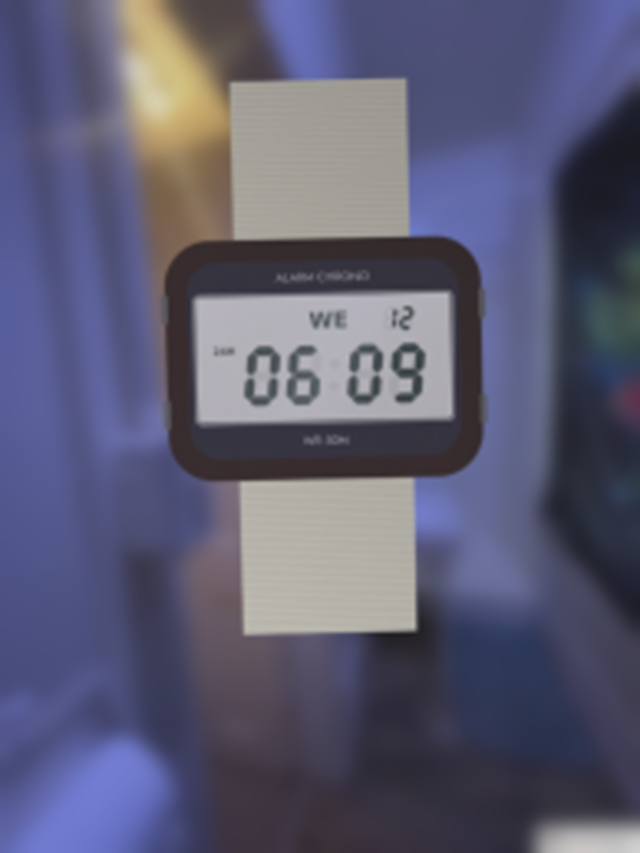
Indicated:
h=6 m=9
